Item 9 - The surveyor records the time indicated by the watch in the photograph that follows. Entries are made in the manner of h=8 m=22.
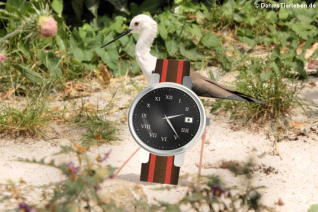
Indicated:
h=2 m=24
